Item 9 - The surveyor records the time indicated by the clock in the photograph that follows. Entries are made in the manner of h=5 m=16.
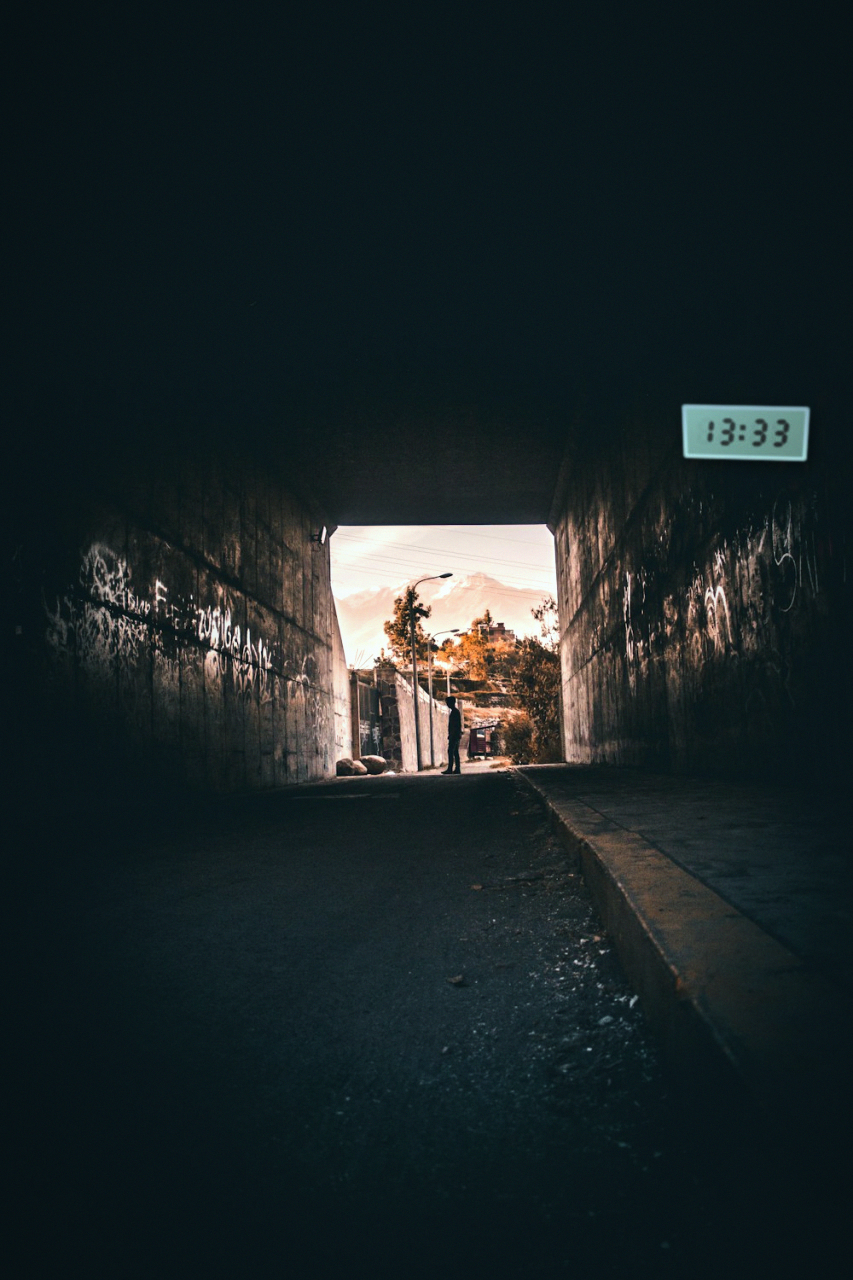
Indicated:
h=13 m=33
